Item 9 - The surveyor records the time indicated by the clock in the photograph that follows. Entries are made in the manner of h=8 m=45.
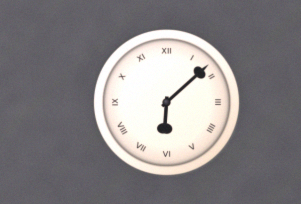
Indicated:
h=6 m=8
